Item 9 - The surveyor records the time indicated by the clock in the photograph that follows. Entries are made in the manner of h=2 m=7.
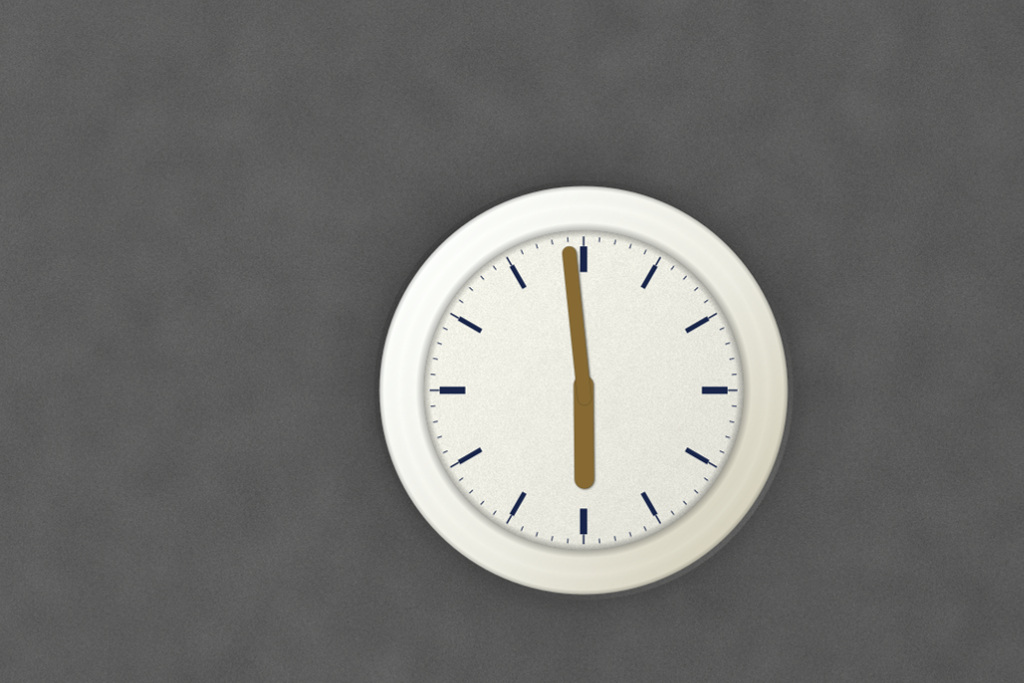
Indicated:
h=5 m=59
